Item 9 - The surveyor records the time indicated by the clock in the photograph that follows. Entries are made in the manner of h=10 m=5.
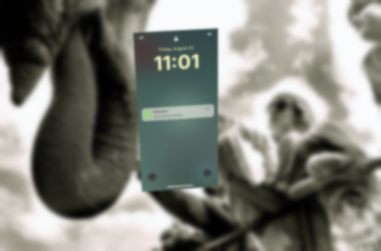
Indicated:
h=11 m=1
